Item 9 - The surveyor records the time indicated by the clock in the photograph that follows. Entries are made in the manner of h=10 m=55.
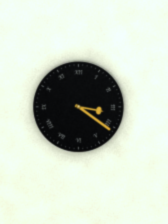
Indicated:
h=3 m=21
